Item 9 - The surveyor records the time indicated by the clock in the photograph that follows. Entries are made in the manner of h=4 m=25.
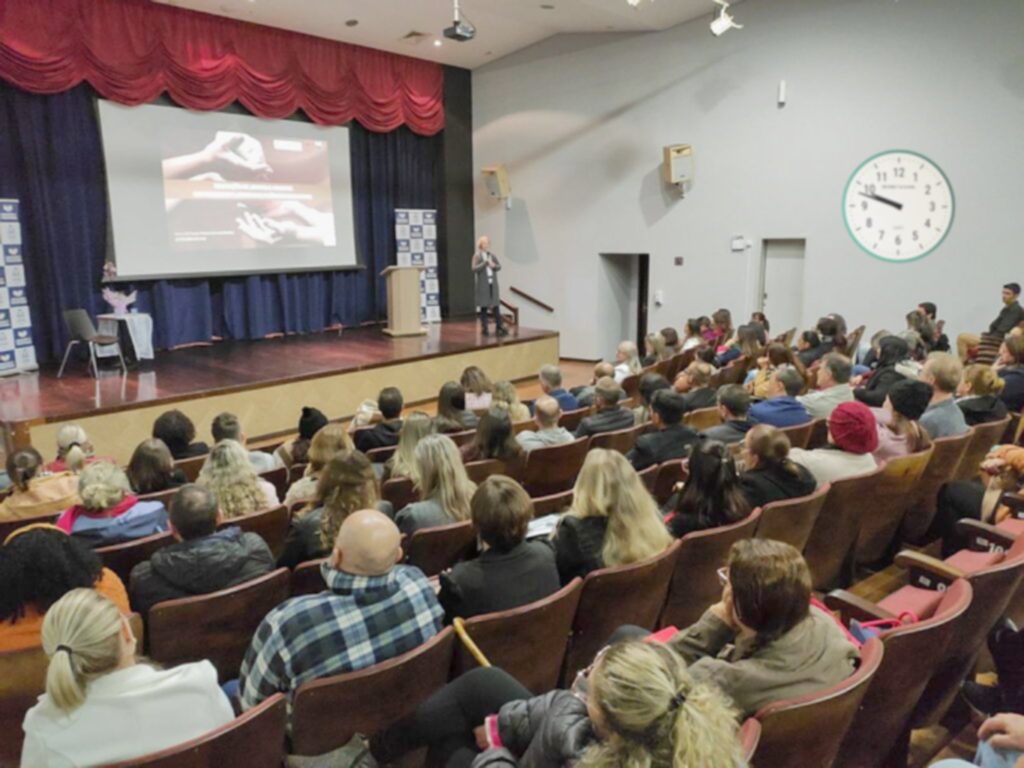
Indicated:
h=9 m=48
